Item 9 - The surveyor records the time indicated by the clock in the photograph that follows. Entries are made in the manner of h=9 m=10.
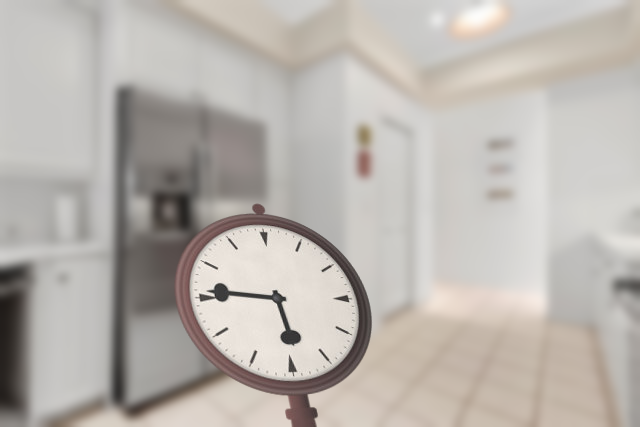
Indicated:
h=5 m=46
